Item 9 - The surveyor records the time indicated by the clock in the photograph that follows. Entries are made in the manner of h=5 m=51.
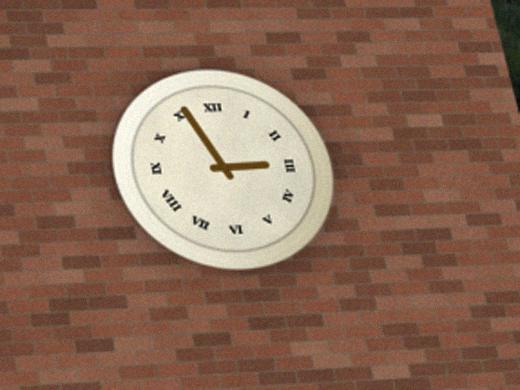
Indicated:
h=2 m=56
